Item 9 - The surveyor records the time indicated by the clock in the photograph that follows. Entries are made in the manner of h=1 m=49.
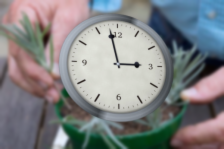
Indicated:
h=2 m=58
